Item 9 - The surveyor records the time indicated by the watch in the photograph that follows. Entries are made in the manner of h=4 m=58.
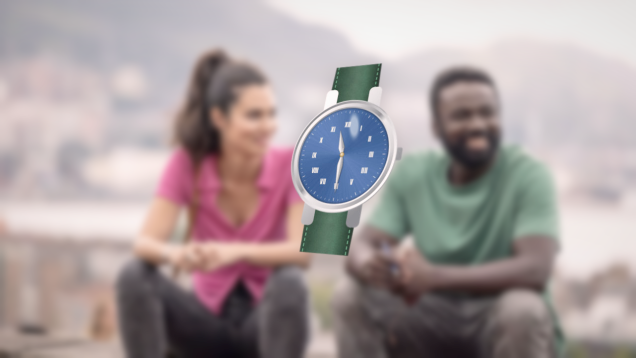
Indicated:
h=11 m=30
